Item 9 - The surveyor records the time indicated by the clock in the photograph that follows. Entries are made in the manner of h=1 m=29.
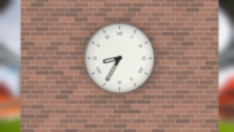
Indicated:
h=8 m=35
